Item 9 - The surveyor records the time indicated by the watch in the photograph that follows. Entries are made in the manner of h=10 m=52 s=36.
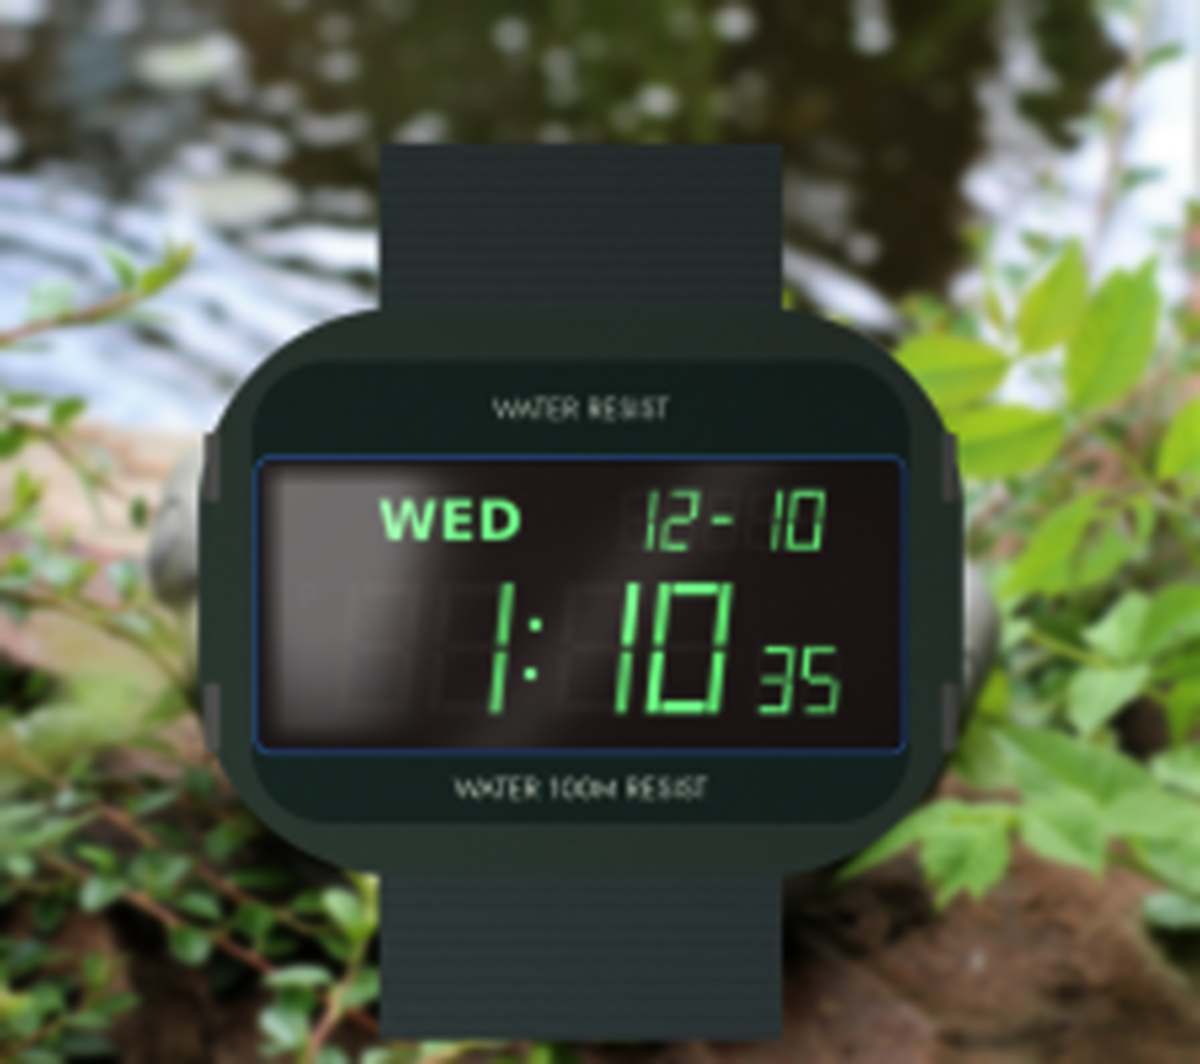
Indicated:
h=1 m=10 s=35
